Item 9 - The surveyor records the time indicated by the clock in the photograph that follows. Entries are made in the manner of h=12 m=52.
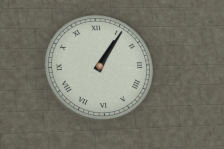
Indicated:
h=1 m=6
